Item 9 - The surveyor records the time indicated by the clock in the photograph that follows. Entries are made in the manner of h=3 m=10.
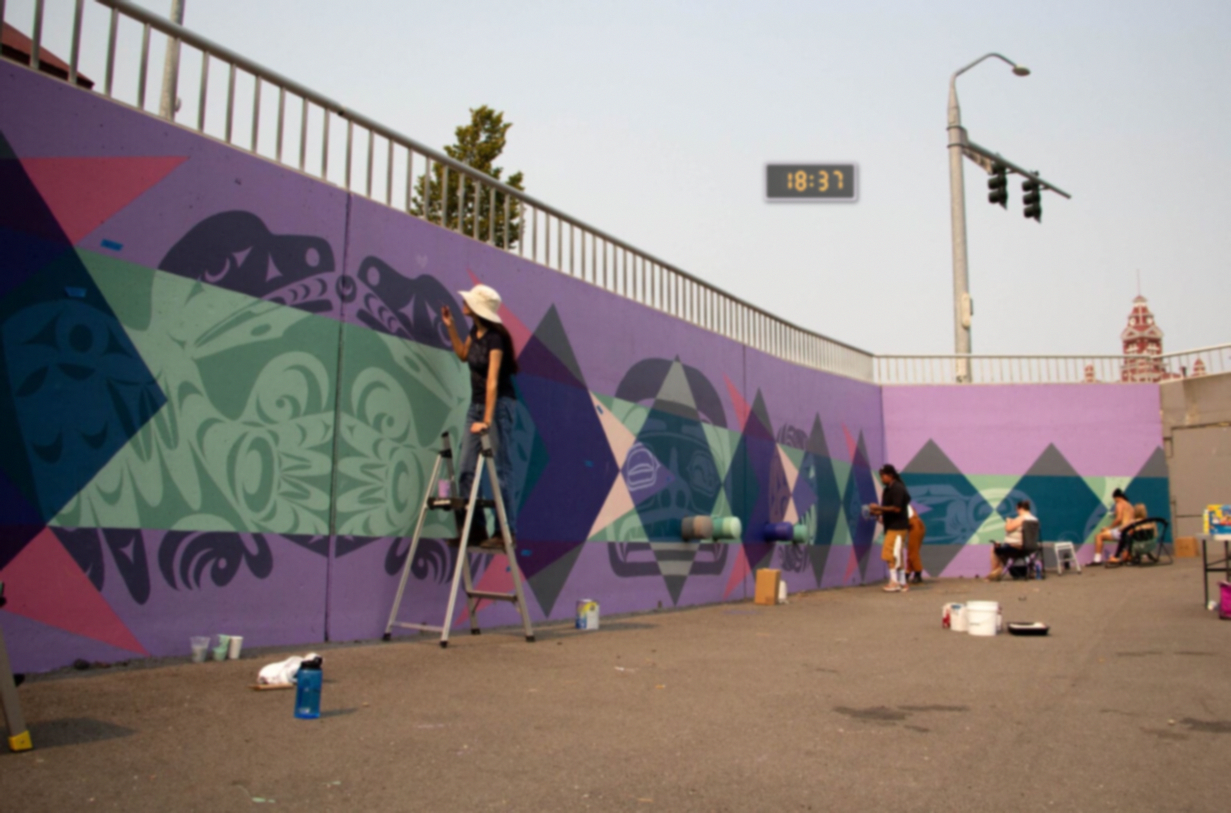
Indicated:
h=18 m=37
